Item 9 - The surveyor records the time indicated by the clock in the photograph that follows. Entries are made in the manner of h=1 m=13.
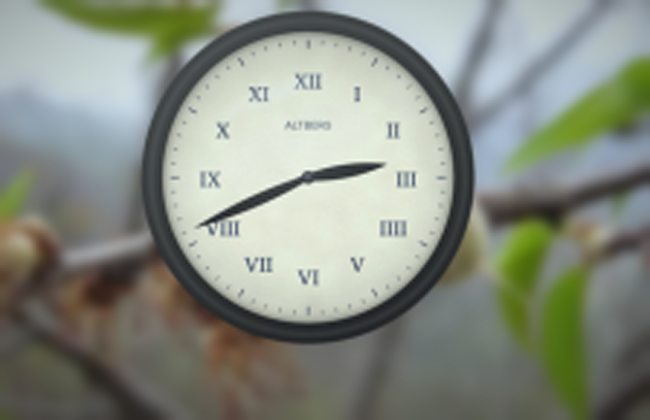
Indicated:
h=2 m=41
